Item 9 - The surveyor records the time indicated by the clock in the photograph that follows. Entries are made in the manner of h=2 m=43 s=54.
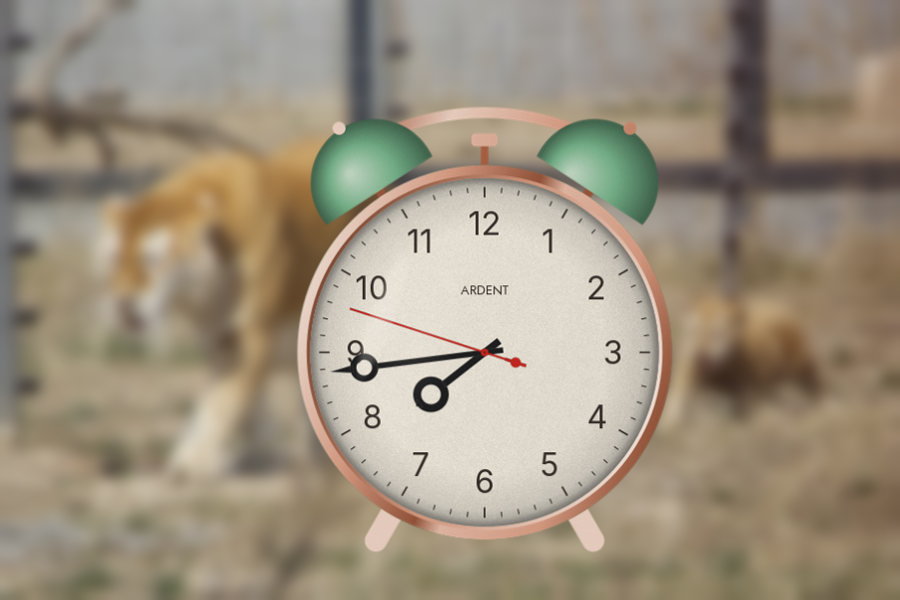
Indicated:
h=7 m=43 s=48
